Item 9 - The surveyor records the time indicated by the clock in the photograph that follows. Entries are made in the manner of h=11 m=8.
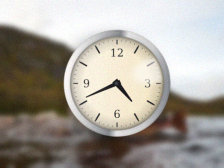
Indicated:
h=4 m=41
